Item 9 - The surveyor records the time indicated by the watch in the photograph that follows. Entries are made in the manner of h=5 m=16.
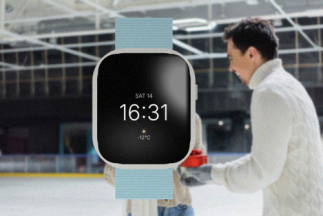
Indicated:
h=16 m=31
